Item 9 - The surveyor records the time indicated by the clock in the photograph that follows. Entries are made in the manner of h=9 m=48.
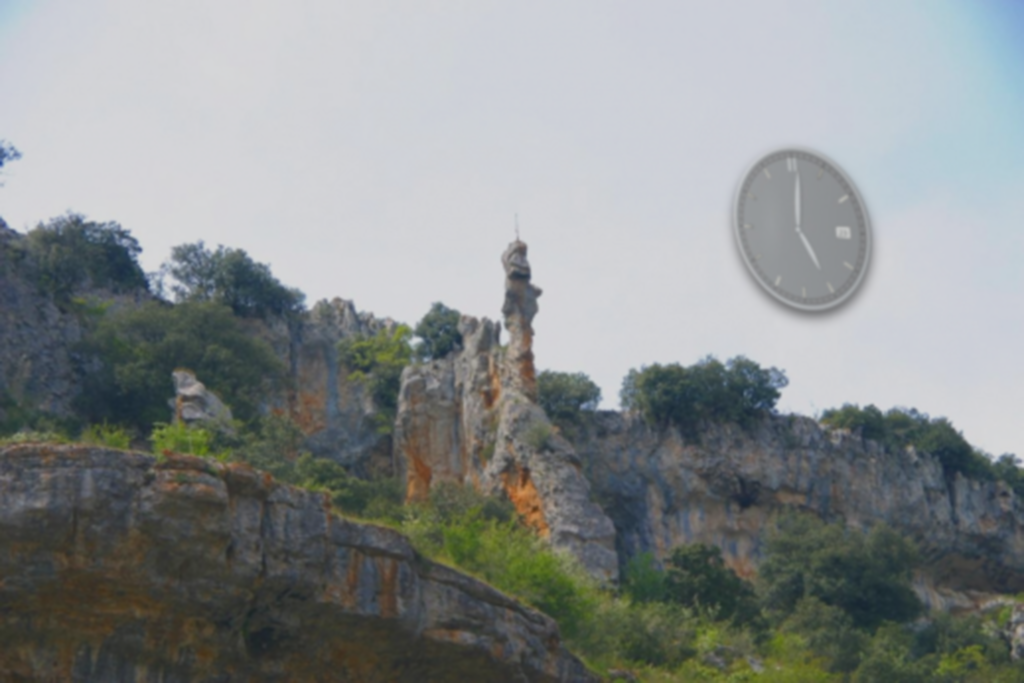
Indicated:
h=5 m=1
